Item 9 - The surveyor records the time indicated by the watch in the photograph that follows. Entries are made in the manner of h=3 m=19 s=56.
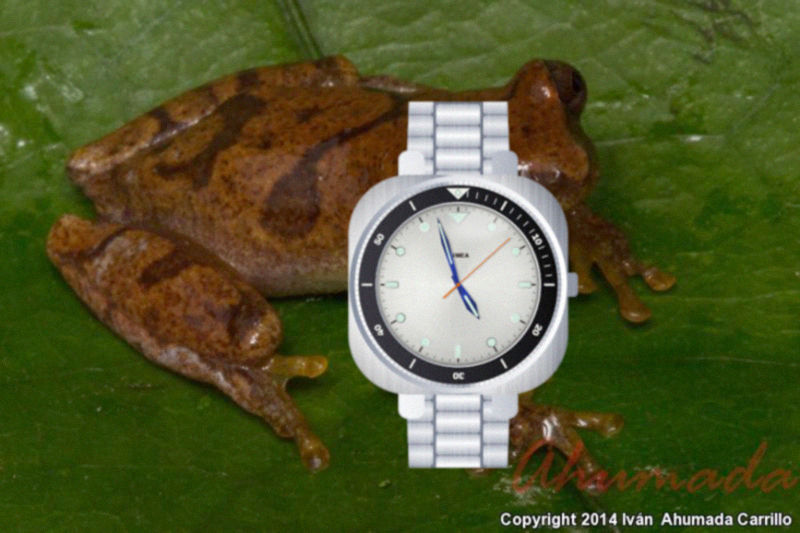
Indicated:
h=4 m=57 s=8
